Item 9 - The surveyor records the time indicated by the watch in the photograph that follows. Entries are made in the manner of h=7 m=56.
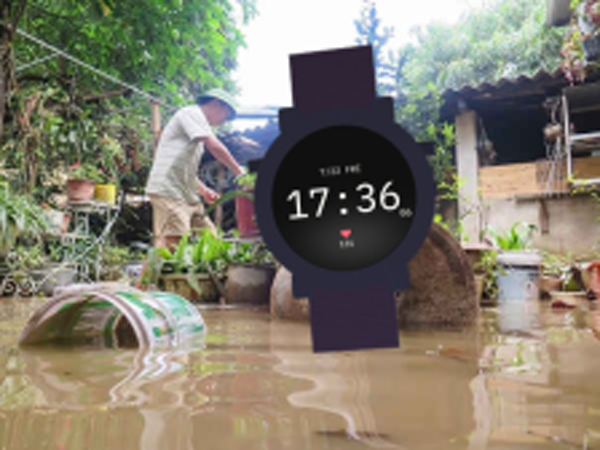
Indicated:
h=17 m=36
